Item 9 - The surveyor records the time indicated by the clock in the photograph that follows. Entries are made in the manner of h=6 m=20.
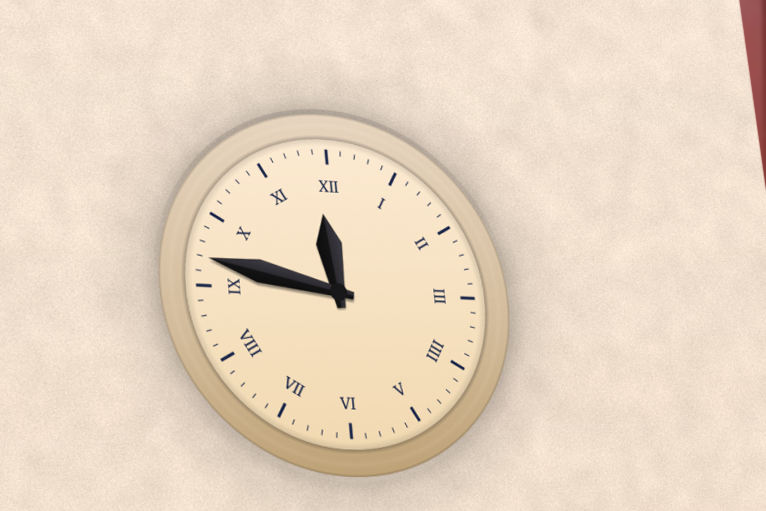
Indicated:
h=11 m=47
